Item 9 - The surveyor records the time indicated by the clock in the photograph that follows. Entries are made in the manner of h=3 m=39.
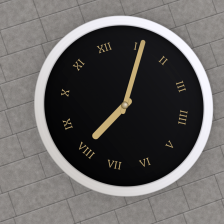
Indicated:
h=8 m=6
